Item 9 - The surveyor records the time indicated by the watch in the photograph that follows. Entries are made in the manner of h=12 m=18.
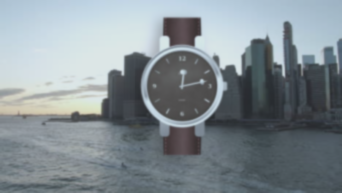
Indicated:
h=12 m=13
